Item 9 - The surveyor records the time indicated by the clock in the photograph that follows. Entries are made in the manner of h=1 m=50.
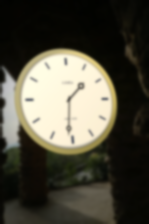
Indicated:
h=1 m=31
